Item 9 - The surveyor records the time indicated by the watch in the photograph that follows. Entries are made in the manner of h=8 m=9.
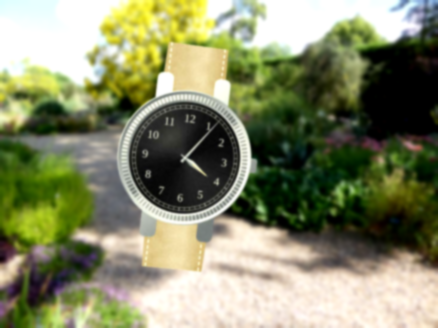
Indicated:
h=4 m=6
